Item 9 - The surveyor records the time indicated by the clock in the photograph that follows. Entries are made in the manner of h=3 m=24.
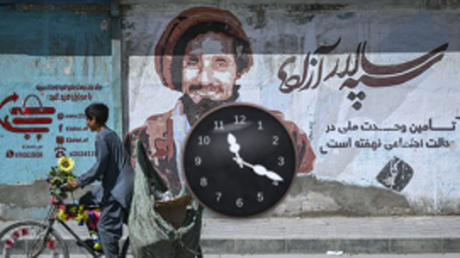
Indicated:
h=11 m=19
